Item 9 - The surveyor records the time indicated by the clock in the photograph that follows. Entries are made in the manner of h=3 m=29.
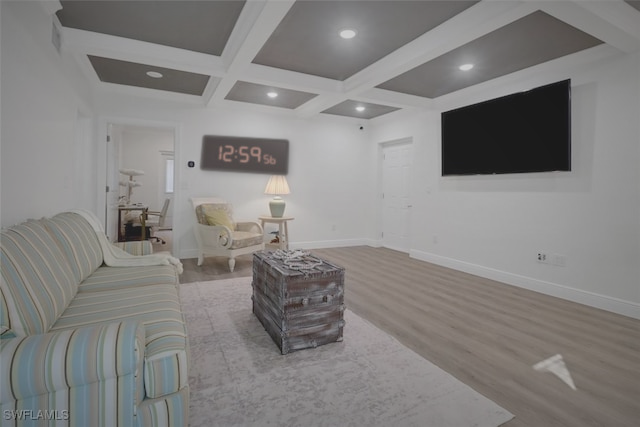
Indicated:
h=12 m=59
